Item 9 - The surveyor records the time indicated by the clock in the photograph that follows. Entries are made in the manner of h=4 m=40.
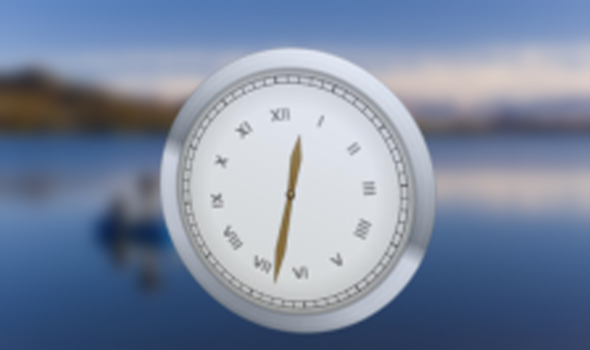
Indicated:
h=12 m=33
